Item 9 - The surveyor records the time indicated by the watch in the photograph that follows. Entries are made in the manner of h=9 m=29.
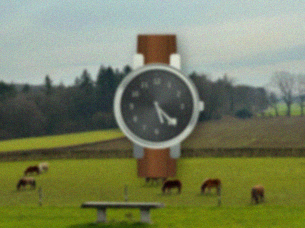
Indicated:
h=5 m=23
